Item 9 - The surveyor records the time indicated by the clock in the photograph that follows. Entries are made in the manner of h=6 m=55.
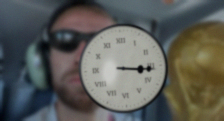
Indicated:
h=3 m=16
